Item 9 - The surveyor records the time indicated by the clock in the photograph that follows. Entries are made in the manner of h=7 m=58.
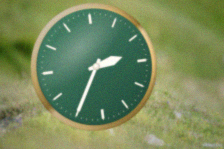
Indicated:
h=2 m=35
